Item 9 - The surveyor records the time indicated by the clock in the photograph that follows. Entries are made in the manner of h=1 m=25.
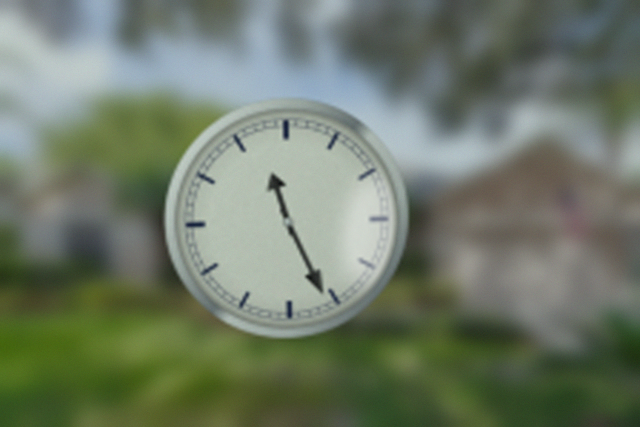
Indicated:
h=11 m=26
